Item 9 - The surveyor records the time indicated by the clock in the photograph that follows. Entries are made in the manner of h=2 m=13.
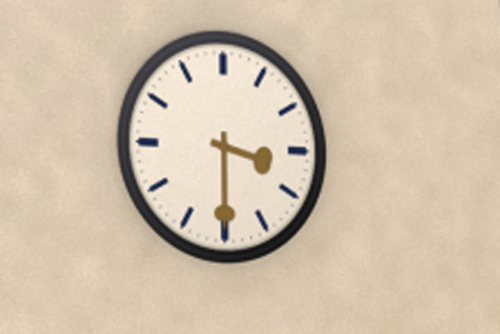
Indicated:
h=3 m=30
